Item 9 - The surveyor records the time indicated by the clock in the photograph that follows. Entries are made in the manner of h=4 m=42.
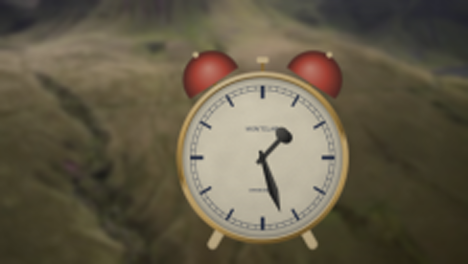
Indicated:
h=1 m=27
